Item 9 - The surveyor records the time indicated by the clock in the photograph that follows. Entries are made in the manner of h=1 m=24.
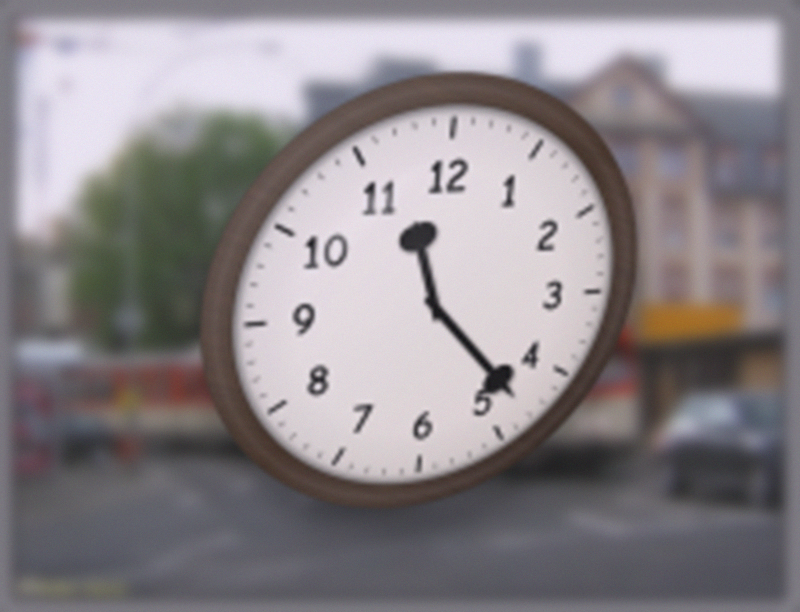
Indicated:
h=11 m=23
